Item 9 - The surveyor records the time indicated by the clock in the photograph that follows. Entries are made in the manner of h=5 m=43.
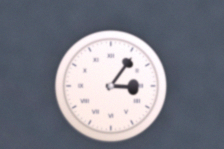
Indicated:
h=3 m=6
